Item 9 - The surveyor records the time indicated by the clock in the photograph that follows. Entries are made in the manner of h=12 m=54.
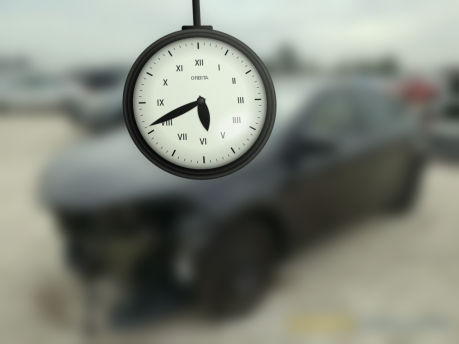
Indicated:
h=5 m=41
